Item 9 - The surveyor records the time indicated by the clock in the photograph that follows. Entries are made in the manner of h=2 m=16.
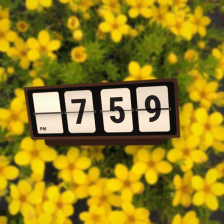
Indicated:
h=7 m=59
